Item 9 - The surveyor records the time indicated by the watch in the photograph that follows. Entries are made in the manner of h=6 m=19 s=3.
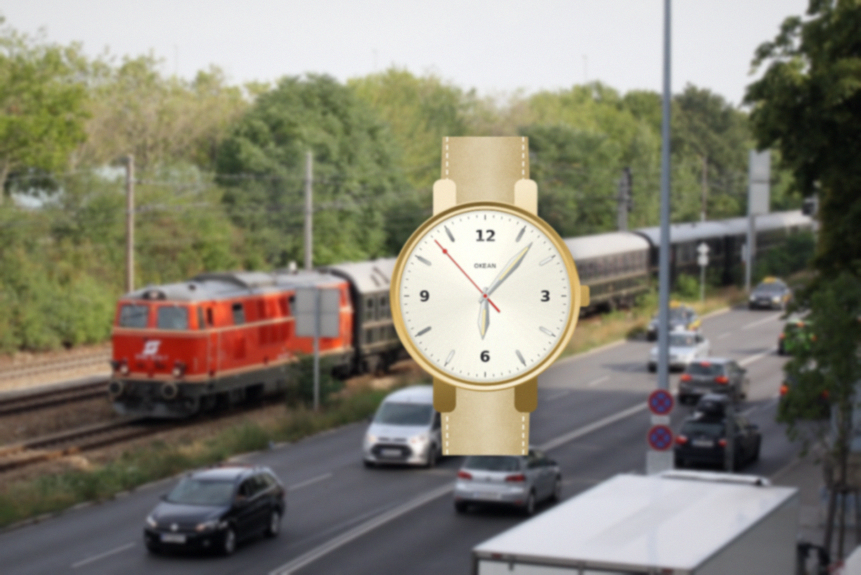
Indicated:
h=6 m=6 s=53
